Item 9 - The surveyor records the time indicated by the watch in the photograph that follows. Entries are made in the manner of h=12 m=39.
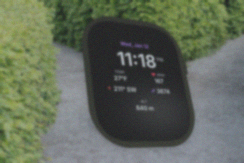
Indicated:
h=11 m=18
